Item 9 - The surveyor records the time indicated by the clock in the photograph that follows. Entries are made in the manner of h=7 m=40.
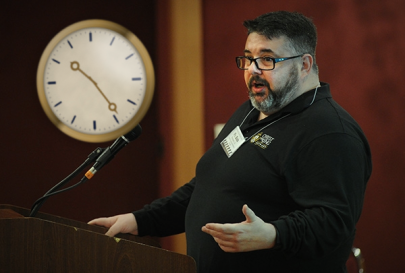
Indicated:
h=10 m=24
